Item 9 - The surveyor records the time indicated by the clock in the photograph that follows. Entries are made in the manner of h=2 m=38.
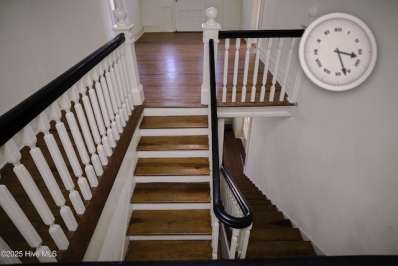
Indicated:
h=3 m=27
